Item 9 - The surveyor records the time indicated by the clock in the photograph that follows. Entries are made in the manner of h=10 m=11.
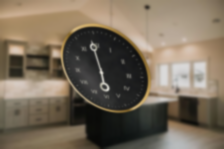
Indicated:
h=5 m=59
